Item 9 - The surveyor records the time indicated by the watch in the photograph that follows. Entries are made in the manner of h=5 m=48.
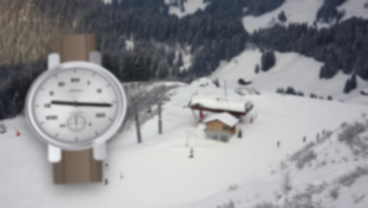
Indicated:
h=9 m=16
